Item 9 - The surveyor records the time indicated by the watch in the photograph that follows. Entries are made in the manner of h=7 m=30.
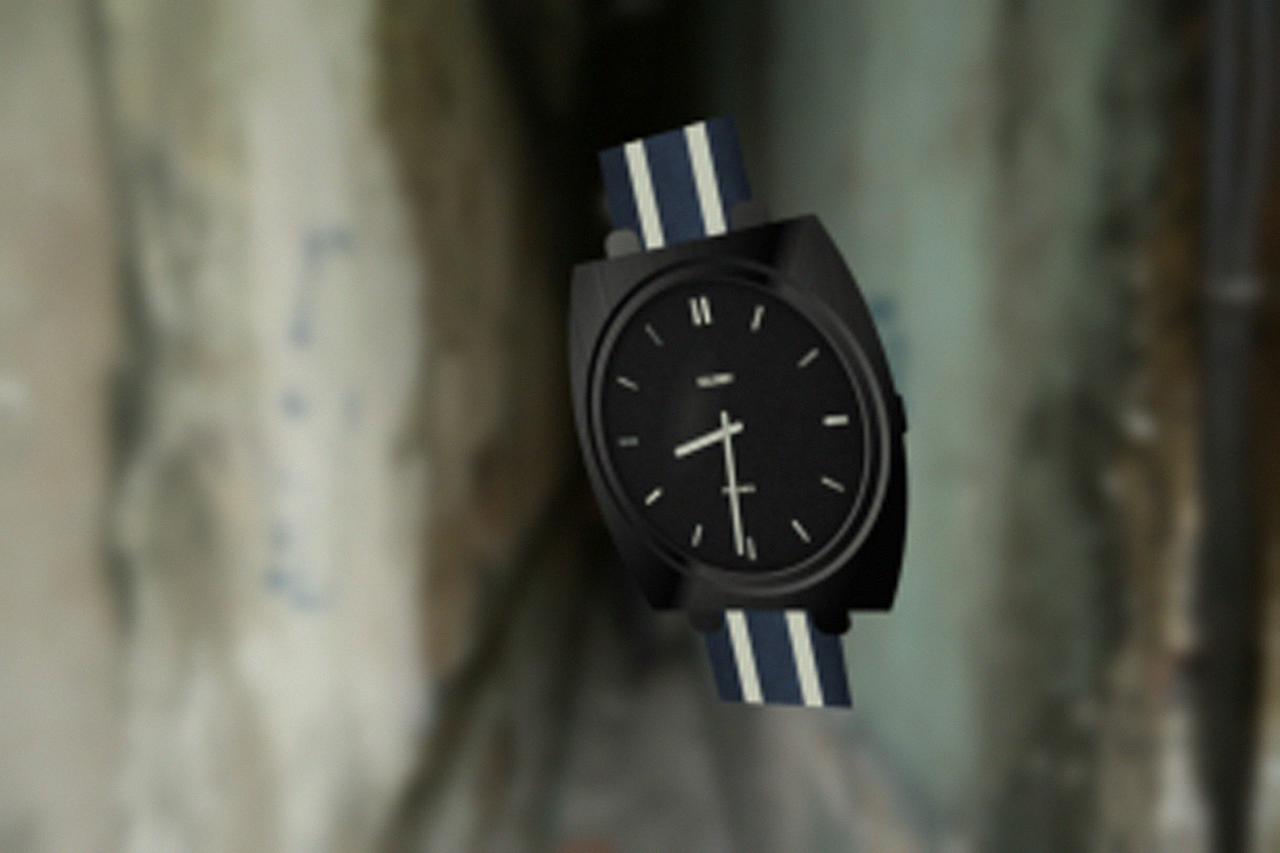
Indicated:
h=8 m=31
